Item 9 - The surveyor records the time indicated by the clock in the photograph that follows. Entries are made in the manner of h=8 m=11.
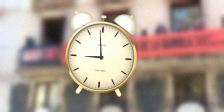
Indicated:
h=8 m=59
